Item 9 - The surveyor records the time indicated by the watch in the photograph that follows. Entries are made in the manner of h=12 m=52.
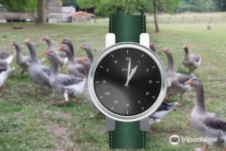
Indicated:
h=1 m=1
